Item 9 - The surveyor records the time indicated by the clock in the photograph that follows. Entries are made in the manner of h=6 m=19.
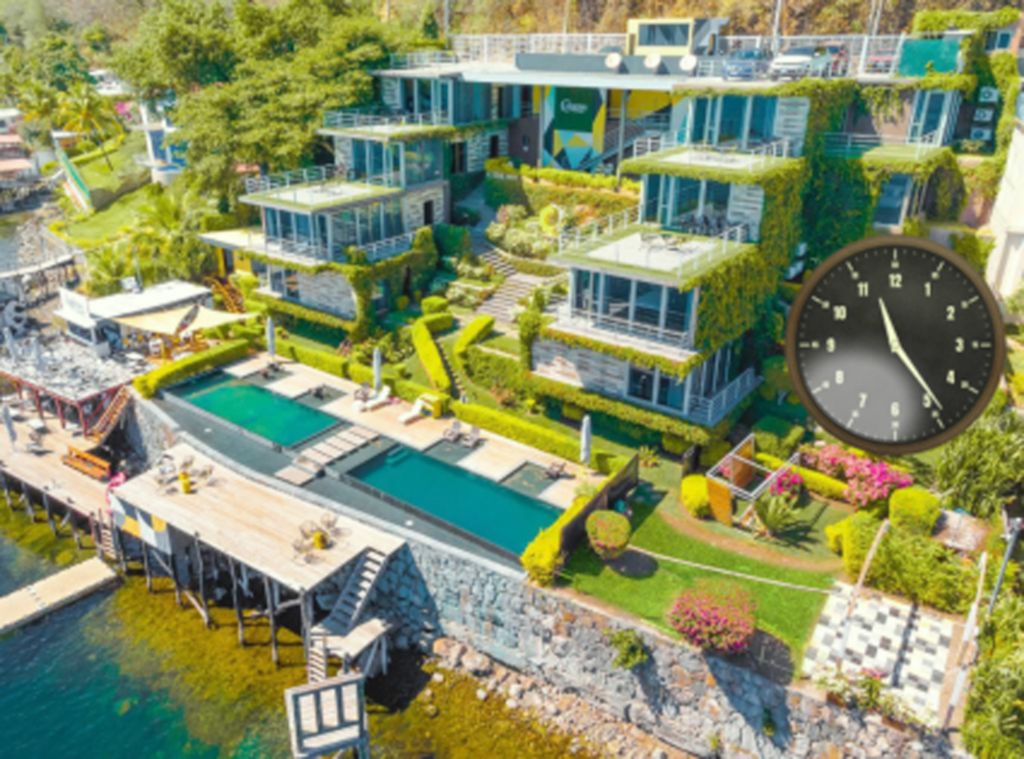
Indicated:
h=11 m=24
